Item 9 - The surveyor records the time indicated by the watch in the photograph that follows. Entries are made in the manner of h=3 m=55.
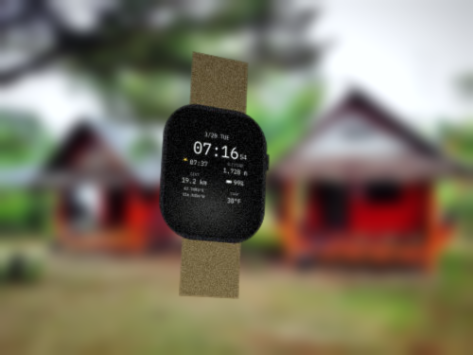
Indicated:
h=7 m=16
